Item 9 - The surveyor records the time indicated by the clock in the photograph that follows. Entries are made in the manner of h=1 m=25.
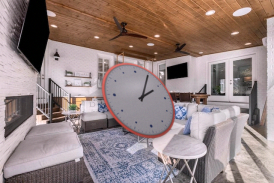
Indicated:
h=2 m=5
